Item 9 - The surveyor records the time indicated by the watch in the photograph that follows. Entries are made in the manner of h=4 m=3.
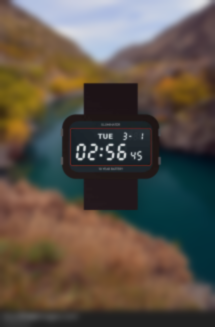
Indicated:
h=2 m=56
